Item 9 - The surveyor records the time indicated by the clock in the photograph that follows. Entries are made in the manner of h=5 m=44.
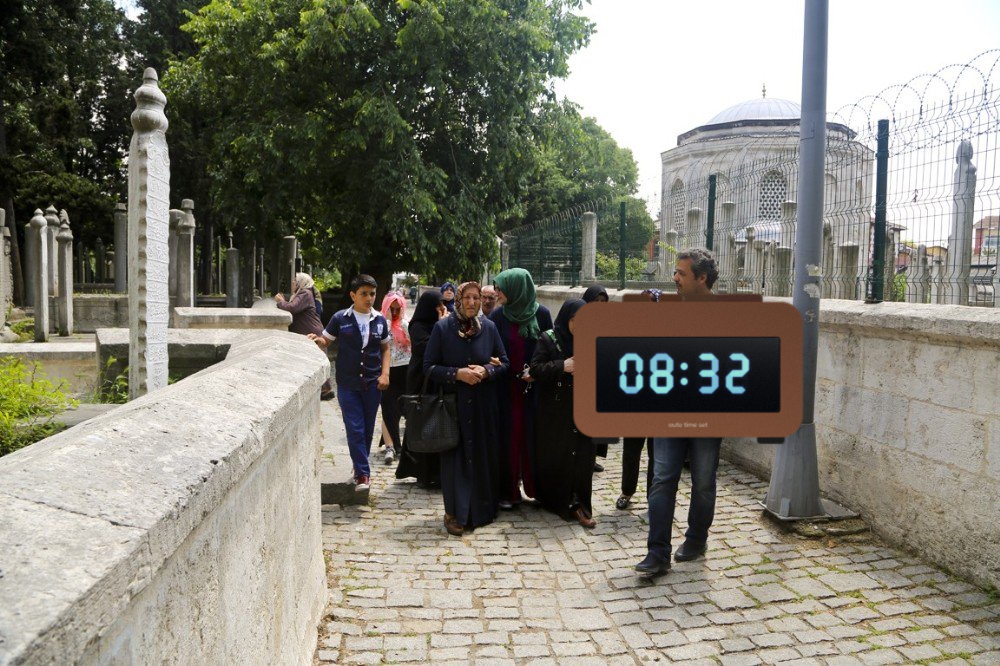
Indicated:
h=8 m=32
